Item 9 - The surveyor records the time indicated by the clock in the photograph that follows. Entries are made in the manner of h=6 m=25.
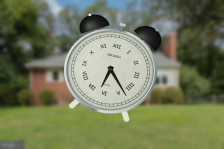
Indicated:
h=6 m=23
